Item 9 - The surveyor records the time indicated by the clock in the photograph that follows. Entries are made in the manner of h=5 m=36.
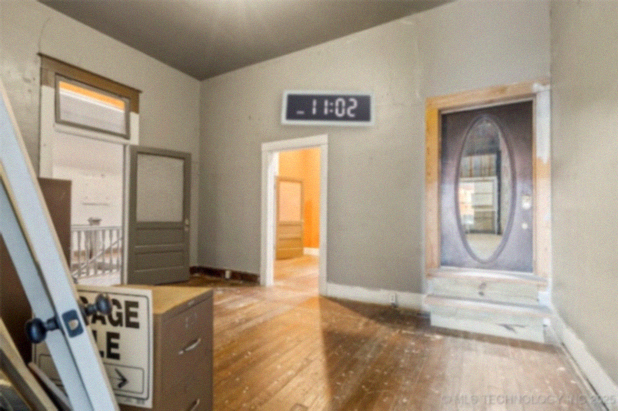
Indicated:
h=11 m=2
